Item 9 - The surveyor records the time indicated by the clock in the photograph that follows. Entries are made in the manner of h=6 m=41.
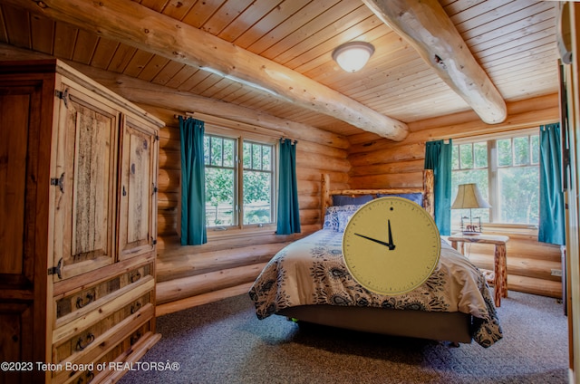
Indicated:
h=11 m=48
